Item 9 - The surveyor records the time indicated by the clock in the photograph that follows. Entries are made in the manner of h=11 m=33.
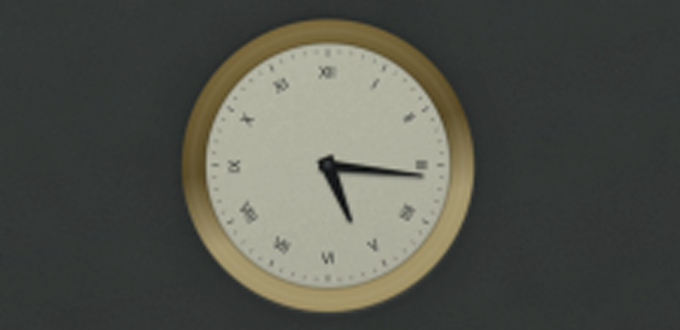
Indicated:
h=5 m=16
